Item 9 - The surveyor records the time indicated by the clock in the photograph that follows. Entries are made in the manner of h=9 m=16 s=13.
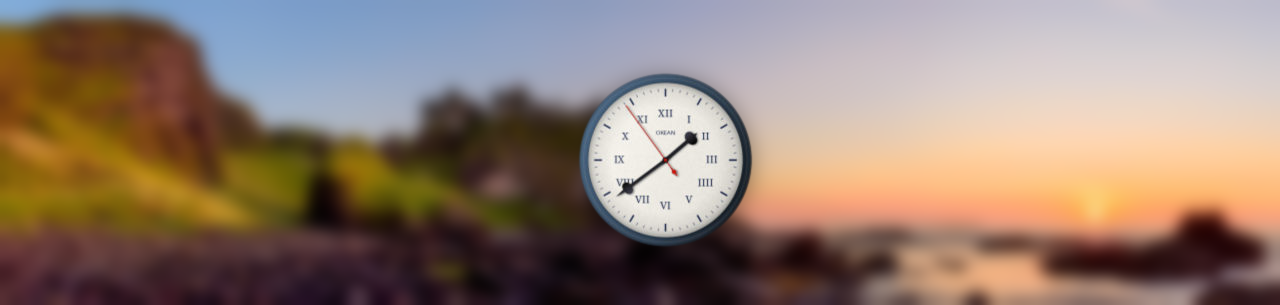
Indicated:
h=1 m=38 s=54
